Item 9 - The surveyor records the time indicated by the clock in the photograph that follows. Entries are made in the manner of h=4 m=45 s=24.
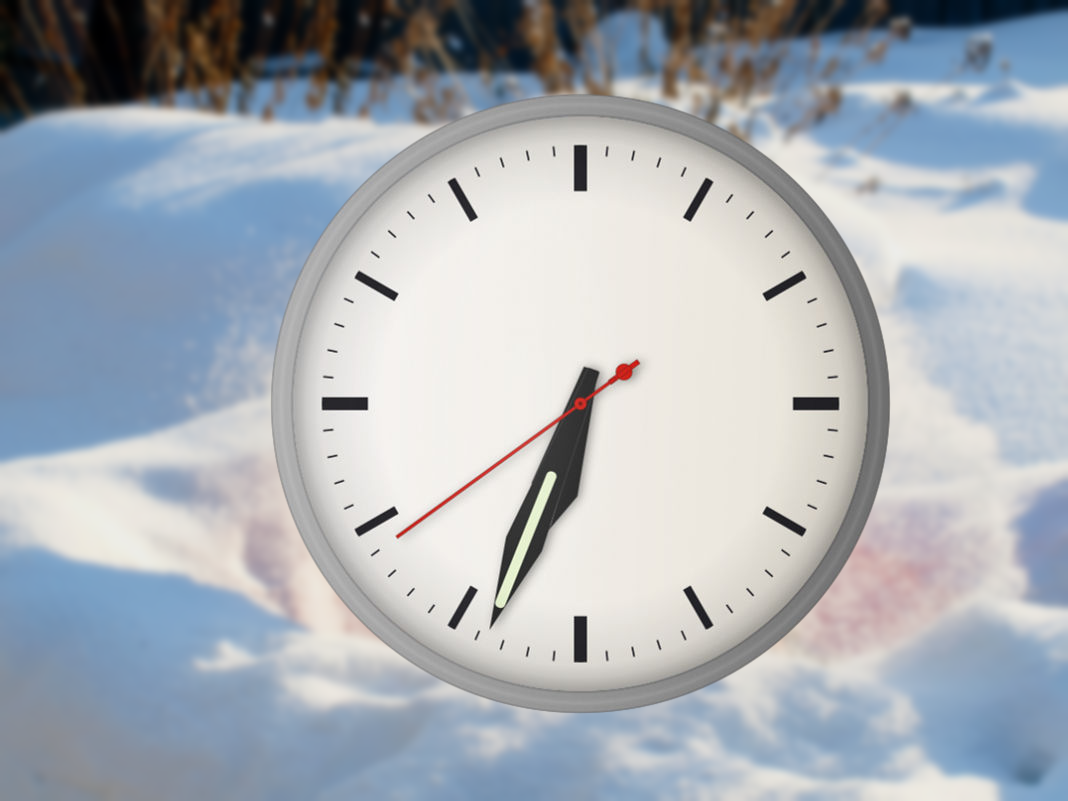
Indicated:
h=6 m=33 s=39
